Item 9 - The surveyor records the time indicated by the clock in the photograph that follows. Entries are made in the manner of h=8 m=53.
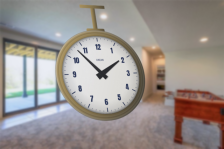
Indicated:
h=1 m=53
